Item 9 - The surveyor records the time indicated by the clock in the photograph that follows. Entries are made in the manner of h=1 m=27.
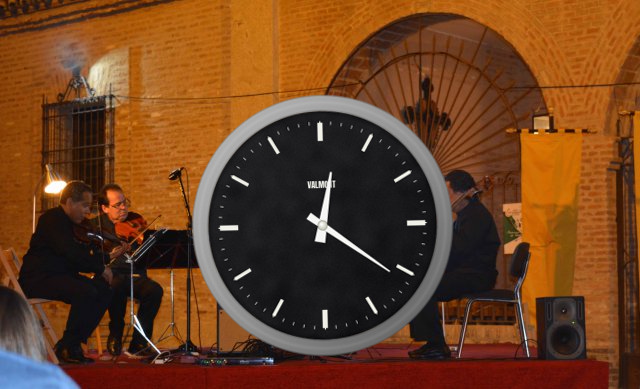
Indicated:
h=12 m=21
